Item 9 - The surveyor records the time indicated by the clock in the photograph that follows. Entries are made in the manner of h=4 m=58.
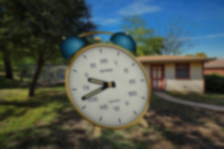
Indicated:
h=9 m=42
